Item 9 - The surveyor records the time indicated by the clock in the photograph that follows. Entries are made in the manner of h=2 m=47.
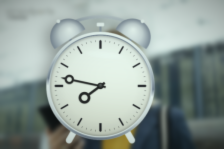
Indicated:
h=7 m=47
